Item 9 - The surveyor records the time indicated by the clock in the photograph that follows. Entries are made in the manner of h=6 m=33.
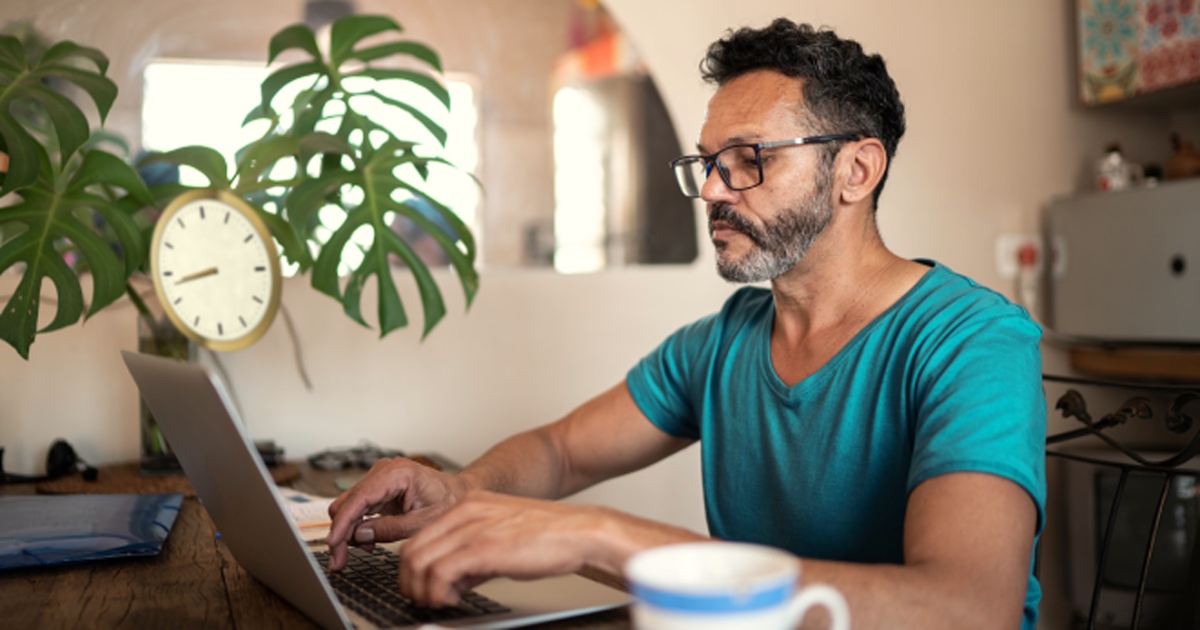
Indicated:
h=8 m=43
